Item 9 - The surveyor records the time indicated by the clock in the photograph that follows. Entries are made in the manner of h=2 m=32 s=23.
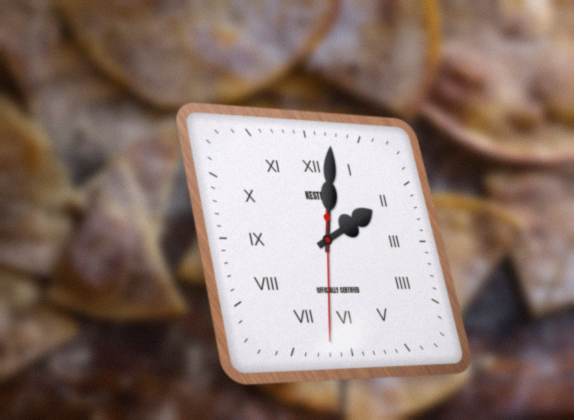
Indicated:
h=2 m=2 s=32
